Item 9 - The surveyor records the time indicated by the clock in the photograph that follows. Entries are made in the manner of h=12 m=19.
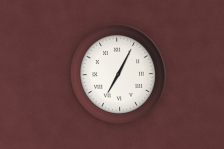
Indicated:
h=7 m=5
